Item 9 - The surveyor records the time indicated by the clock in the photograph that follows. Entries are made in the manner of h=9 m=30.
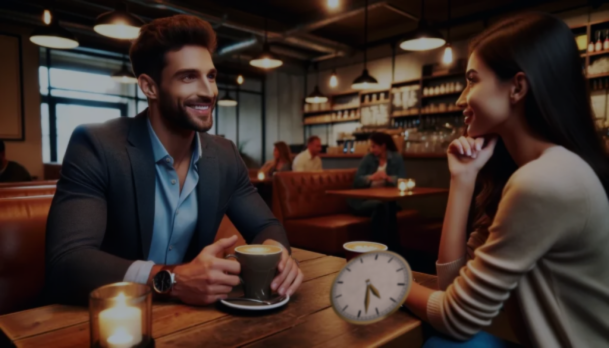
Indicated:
h=4 m=28
